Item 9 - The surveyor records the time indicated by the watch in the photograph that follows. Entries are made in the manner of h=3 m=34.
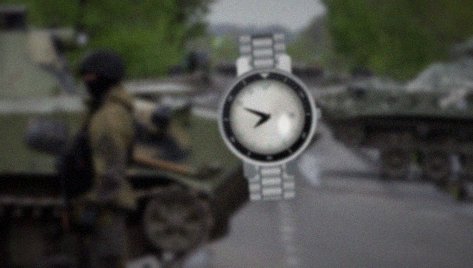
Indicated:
h=7 m=49
